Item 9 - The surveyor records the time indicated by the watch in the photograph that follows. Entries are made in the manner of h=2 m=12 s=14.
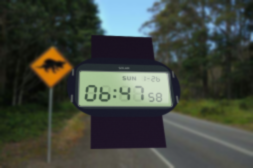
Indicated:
h=6 m=47 s=58
